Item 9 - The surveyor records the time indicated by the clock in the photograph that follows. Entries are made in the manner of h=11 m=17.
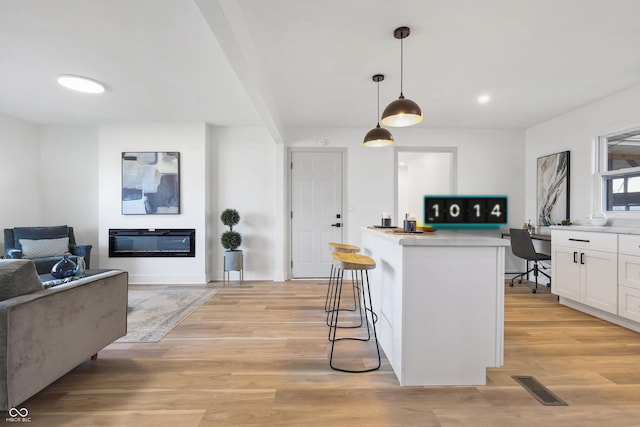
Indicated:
h=10 m=14
